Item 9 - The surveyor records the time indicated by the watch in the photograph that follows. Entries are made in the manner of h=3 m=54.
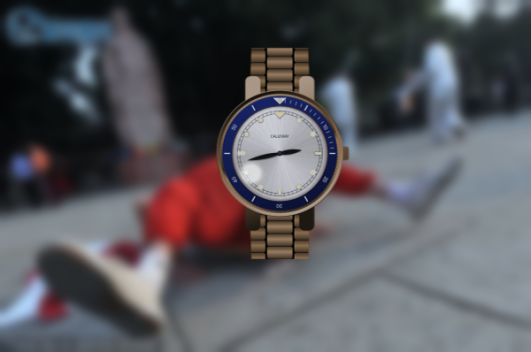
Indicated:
h=2 m=43
